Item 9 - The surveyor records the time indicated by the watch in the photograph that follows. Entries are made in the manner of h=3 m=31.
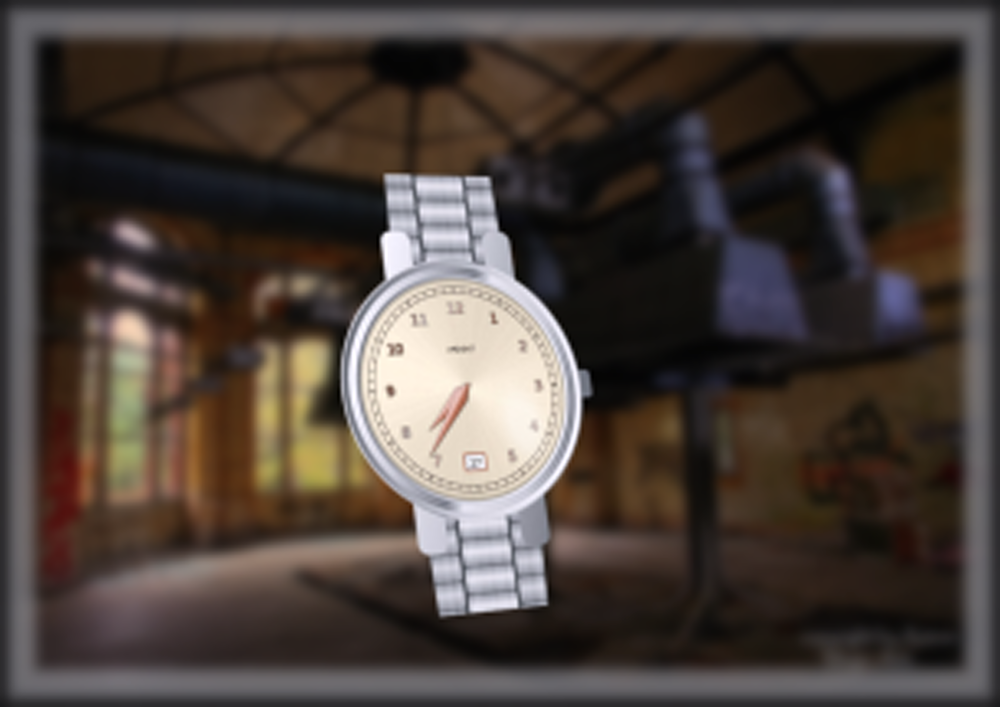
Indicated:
h=7 m=36
